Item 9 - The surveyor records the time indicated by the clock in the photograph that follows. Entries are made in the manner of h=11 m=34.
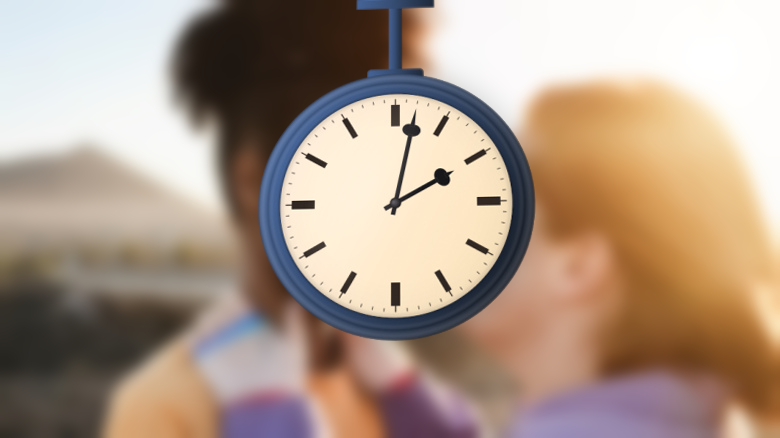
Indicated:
h=2 m=2
